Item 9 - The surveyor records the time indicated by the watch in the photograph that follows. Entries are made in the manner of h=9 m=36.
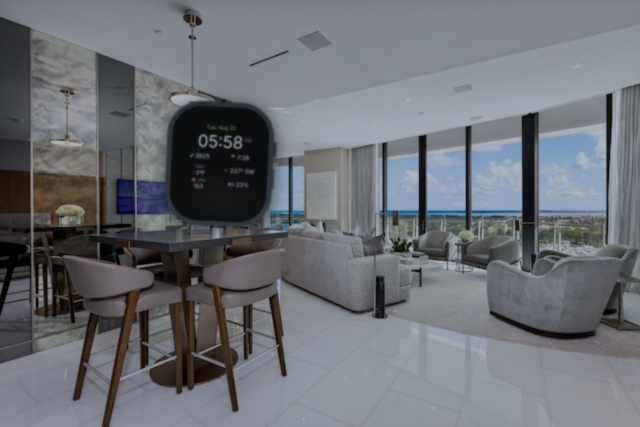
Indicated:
h=5 m=58
